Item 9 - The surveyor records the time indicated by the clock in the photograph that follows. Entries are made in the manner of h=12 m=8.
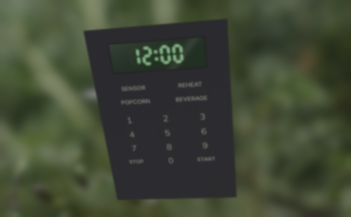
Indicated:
h=12 m=0
